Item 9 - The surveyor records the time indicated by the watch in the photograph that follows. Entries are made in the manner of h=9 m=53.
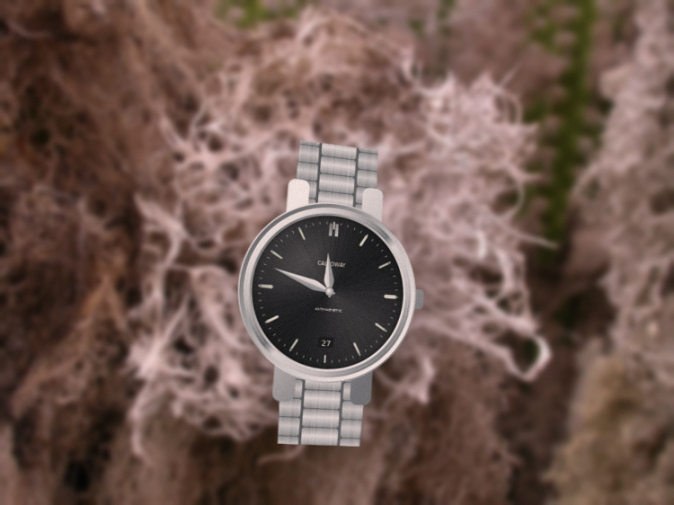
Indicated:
h=11 m=48
